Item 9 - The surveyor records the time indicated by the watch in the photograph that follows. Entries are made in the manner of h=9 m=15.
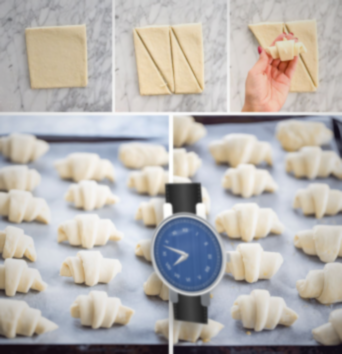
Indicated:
h=7 m=48
